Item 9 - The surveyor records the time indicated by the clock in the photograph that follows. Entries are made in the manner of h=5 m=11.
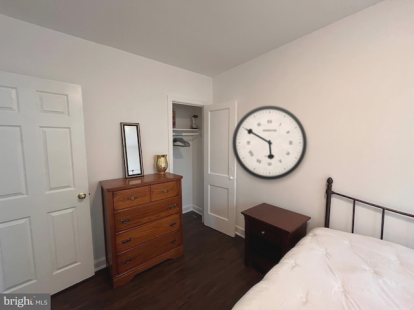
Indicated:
h=5 m=50
